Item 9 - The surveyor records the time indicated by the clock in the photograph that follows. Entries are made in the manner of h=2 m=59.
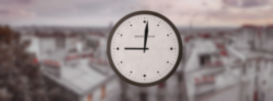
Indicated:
h=9 m=1
